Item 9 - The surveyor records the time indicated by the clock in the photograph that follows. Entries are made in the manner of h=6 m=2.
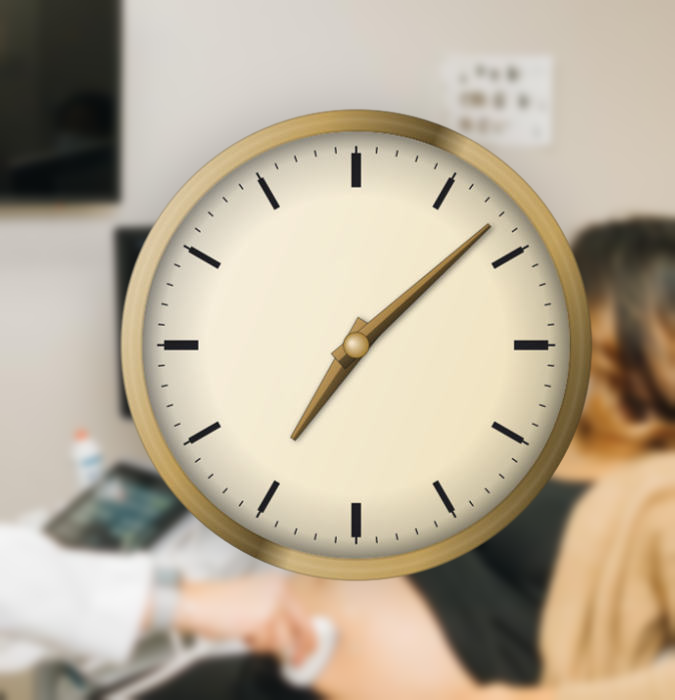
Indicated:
h=7 m=8
